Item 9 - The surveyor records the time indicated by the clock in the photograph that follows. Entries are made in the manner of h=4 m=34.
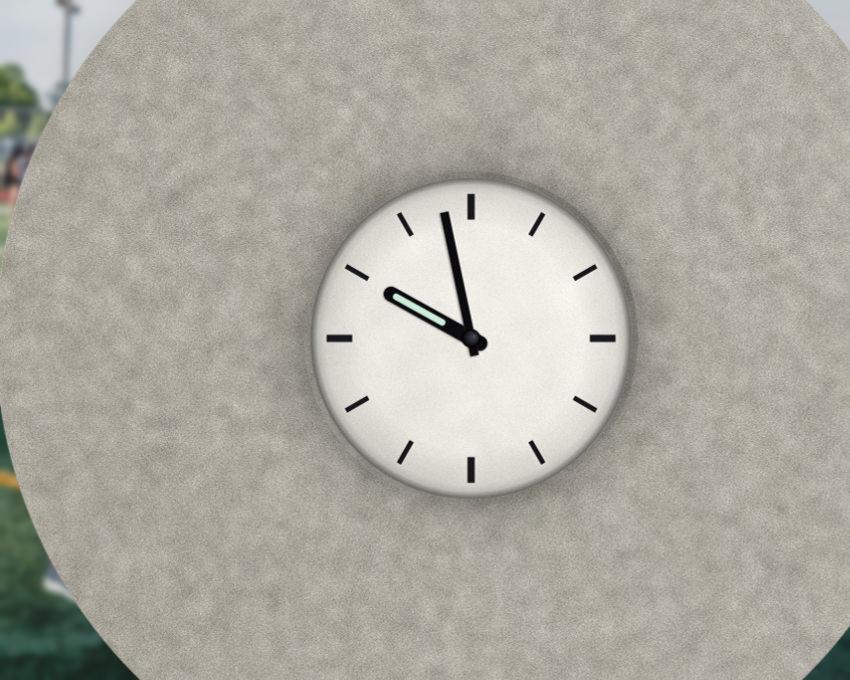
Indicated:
h=9 m=58
